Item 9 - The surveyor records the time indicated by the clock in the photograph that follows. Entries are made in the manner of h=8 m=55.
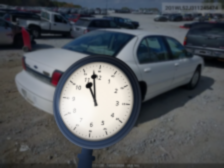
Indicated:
h=10 m=58
